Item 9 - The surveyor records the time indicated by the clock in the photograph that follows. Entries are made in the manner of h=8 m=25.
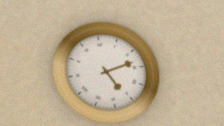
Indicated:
h=5 m=13
